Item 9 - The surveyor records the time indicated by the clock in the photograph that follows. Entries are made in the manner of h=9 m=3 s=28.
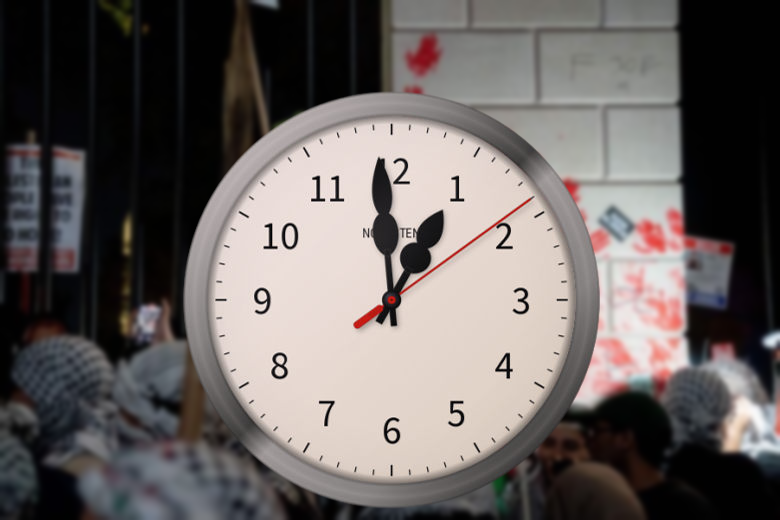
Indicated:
h=12 m=59 s=9
